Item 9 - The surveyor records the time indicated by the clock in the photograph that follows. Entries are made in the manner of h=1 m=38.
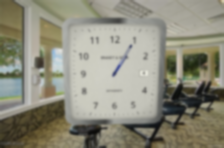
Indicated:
h=1 m=5
